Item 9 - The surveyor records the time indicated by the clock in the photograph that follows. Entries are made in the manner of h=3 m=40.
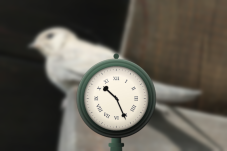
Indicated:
h=10 m=26
